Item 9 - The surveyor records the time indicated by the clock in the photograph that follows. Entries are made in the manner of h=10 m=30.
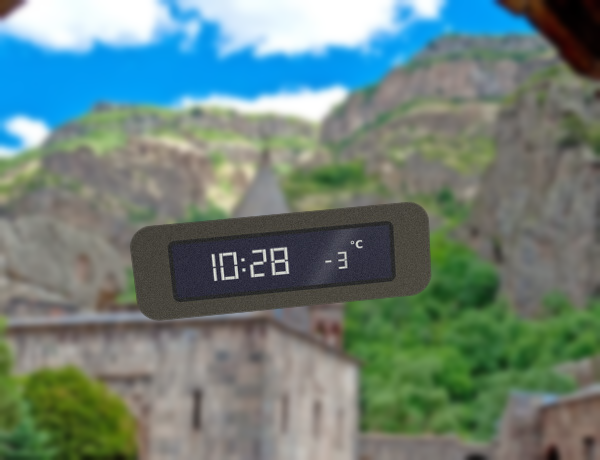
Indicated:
h=10 m=28
